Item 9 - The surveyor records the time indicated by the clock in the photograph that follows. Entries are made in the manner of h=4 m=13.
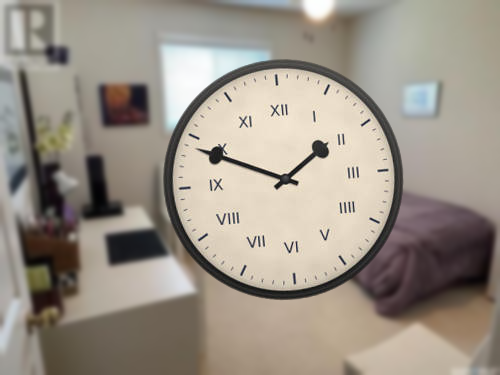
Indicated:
h=1 m=49
